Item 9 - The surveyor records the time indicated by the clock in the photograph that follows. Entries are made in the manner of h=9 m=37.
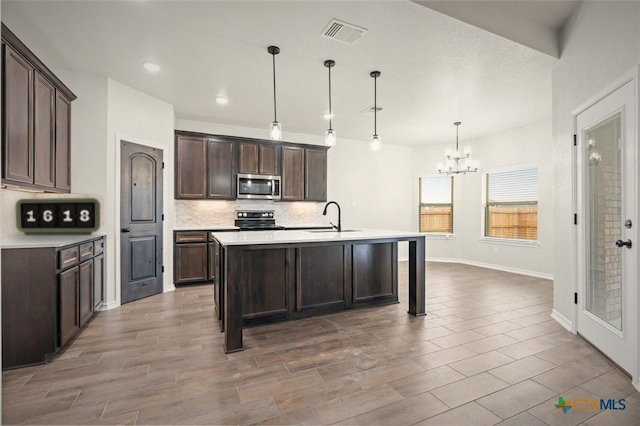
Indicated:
h=16 m=18
